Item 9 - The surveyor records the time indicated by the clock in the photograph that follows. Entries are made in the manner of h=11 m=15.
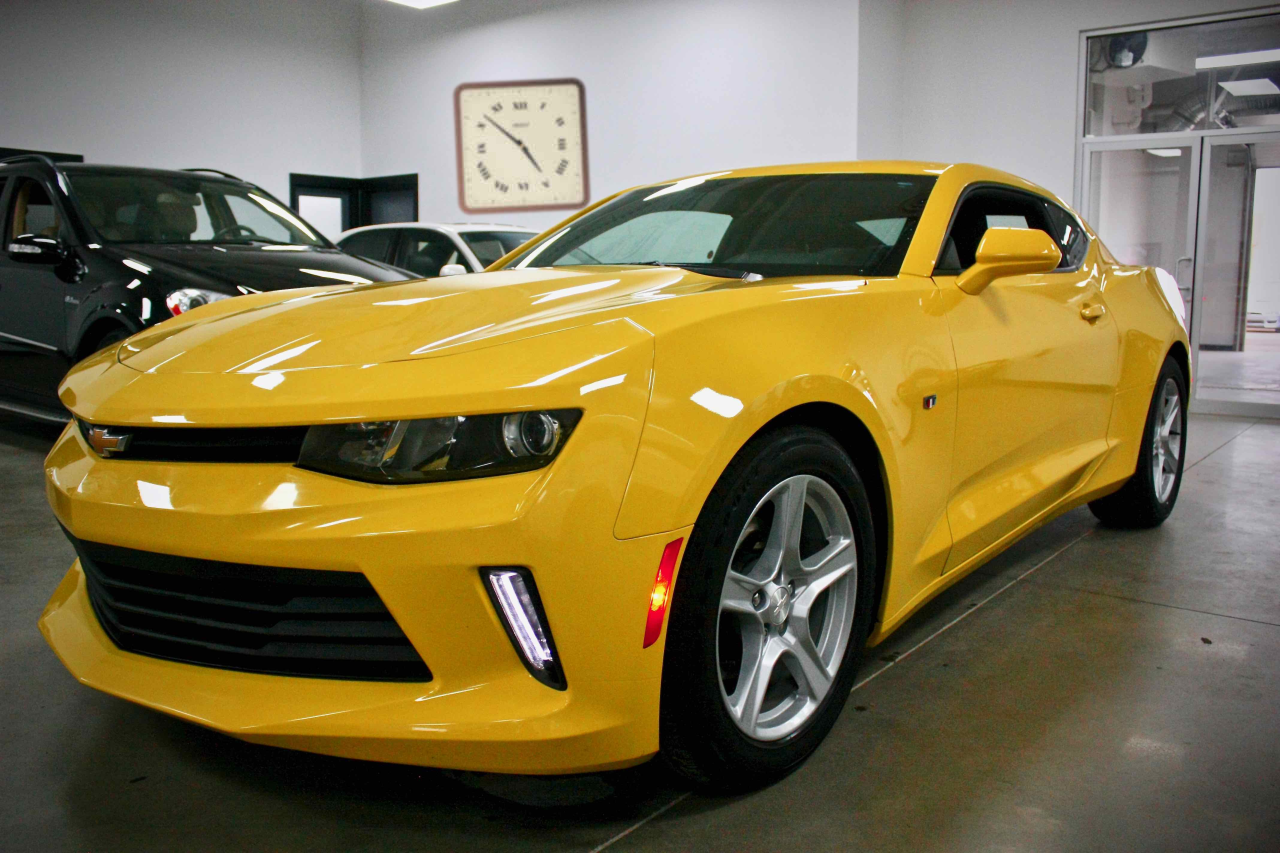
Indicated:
h=4 m=52
